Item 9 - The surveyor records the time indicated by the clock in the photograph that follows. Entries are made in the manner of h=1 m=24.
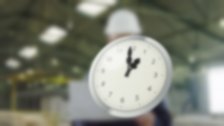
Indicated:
h=12 m=59
